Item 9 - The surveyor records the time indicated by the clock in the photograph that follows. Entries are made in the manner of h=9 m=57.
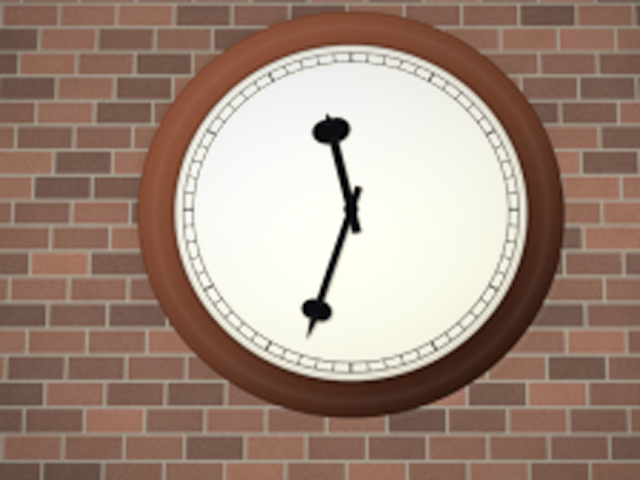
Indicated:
h=11 m=33
